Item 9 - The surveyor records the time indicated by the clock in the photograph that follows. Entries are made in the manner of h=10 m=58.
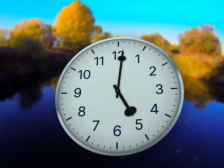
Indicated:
h=5 m=1
